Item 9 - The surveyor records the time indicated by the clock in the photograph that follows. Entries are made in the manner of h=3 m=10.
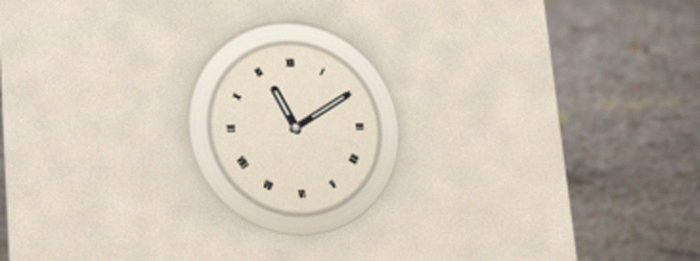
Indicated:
h=11 m=10
